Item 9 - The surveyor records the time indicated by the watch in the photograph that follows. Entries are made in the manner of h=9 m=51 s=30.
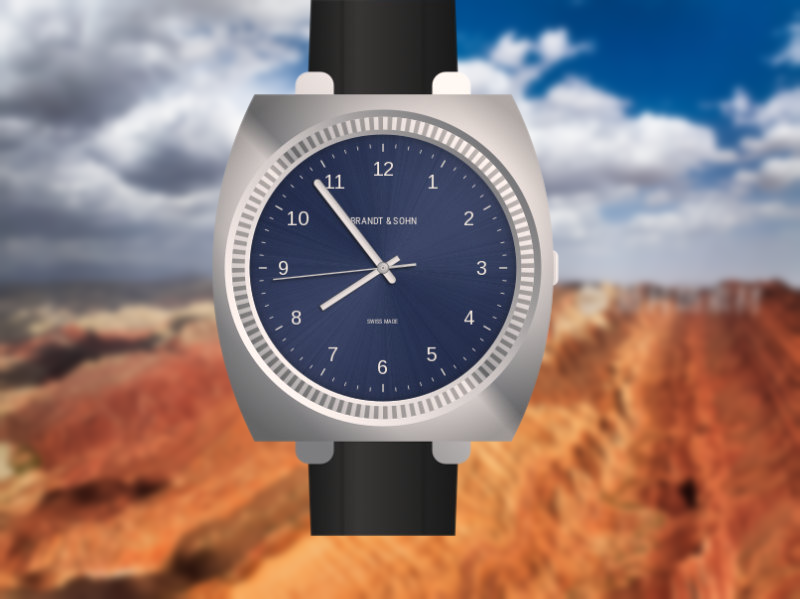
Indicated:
h=7 m=53 s=44
